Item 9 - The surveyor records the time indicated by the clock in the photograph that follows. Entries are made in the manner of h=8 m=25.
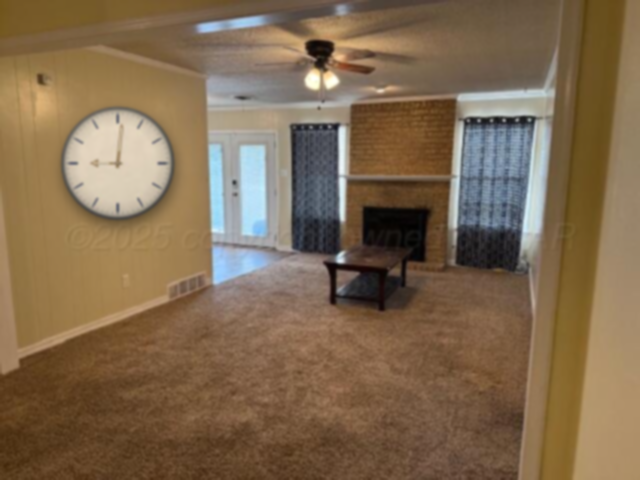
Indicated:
h=9 m=1
